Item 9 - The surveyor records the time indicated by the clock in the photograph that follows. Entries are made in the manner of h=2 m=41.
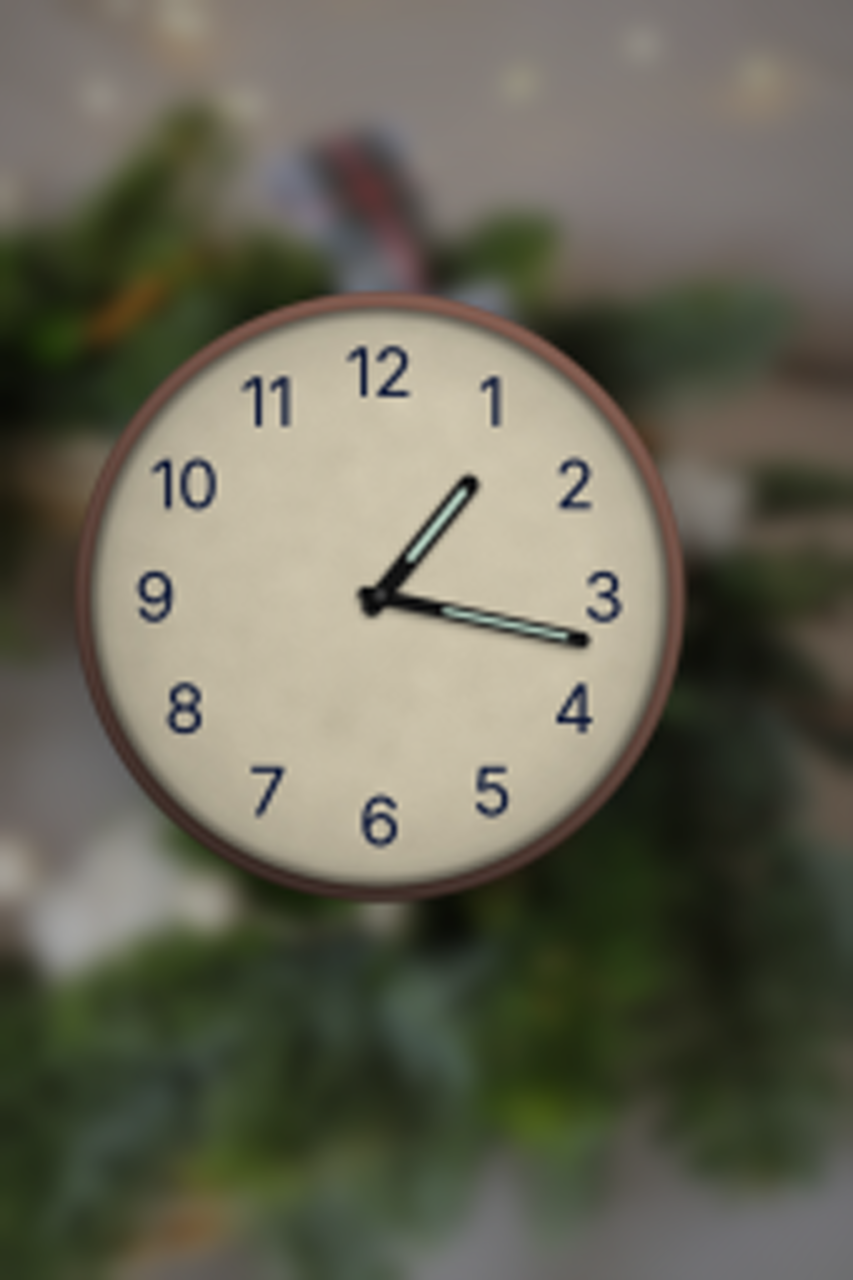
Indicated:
h=1 m=17
